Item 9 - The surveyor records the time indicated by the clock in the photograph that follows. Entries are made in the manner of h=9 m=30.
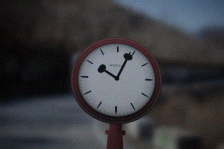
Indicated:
h=10 m=4
